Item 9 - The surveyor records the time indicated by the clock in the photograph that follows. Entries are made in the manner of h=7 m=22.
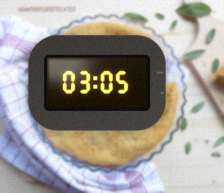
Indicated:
h=3 m=5
